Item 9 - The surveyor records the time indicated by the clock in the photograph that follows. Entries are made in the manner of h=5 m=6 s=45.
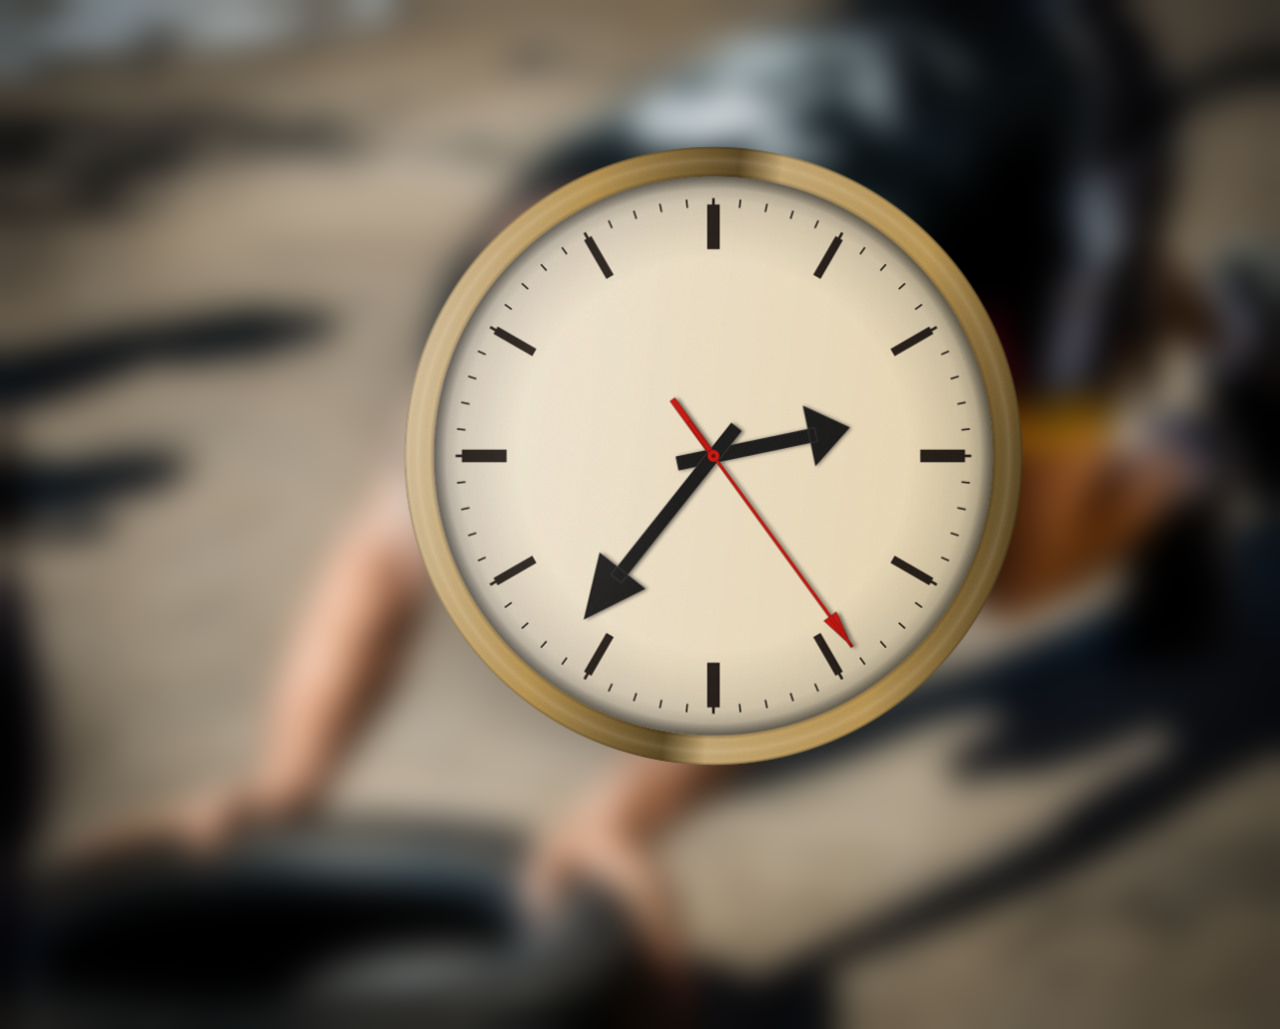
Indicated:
h=2 m=36 s=24
